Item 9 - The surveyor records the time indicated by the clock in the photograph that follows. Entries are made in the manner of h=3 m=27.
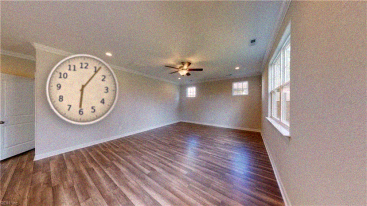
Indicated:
h=6 m=6
